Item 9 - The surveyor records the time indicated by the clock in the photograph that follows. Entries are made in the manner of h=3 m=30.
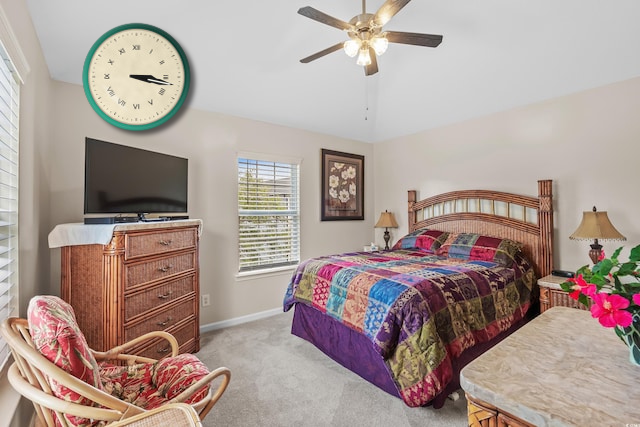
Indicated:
h=3 m=17
